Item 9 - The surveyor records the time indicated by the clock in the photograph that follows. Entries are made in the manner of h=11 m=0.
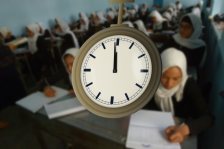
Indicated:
h=11 m=59
